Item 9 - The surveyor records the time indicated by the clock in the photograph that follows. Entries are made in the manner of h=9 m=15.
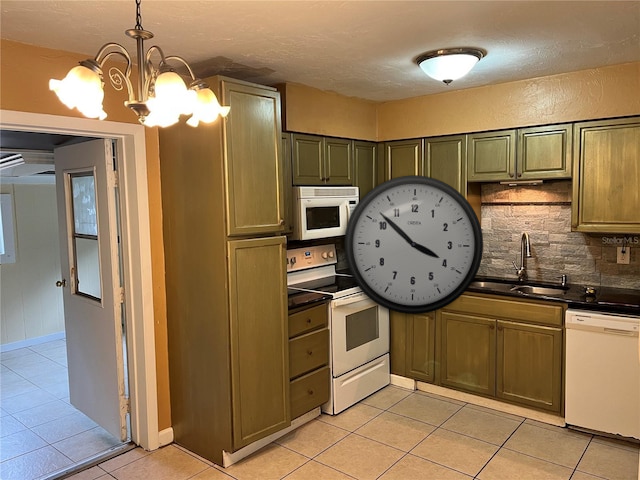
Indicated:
h=3 m=52
